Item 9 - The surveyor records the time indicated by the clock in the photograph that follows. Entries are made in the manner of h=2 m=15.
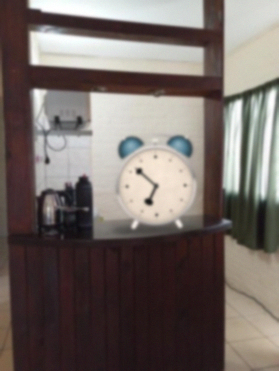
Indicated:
h=6 m=52
